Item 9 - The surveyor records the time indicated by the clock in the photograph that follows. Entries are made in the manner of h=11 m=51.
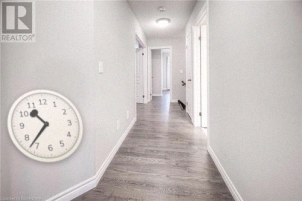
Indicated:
h=10 m=37
